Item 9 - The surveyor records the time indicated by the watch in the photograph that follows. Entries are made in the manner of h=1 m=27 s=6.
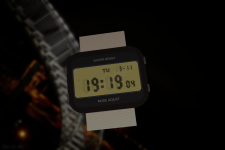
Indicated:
h=19 m=19 s=4
